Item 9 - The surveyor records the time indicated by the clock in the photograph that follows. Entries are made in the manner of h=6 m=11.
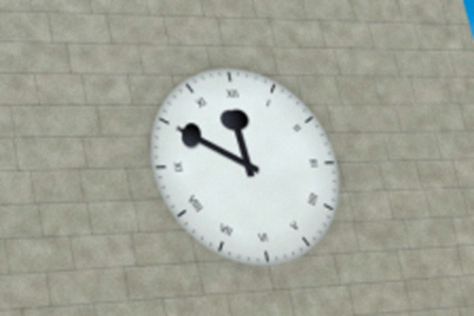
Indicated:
h=11 m=50
